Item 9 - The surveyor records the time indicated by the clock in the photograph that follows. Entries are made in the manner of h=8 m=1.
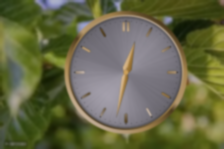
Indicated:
h=12 m=32
